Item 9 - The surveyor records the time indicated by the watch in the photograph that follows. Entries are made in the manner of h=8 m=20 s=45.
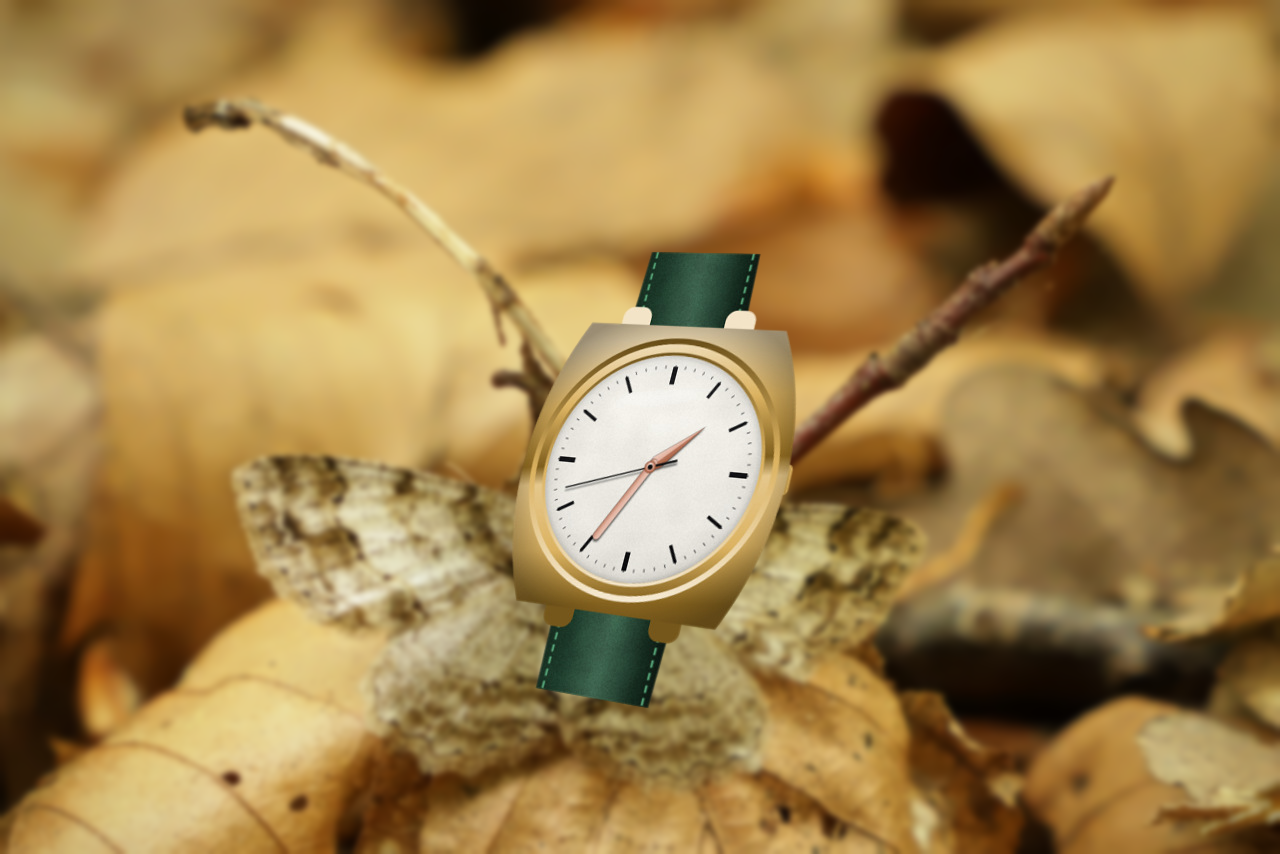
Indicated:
h=1 m=34 s=42
